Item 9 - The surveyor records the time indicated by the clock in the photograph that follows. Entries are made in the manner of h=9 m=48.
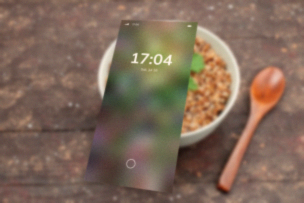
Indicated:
h=17 m=4
